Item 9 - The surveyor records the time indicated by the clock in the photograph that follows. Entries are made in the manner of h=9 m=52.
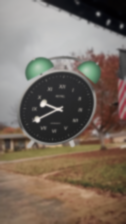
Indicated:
h=9 m=40
